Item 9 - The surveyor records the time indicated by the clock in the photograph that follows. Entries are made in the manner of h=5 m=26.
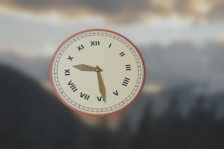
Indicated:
h=9 m=29
